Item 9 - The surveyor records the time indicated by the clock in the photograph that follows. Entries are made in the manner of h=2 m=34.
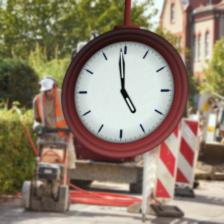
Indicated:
h=4 m=59
